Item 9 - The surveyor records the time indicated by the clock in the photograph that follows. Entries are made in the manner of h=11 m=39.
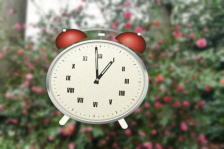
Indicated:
h=12 m=59
